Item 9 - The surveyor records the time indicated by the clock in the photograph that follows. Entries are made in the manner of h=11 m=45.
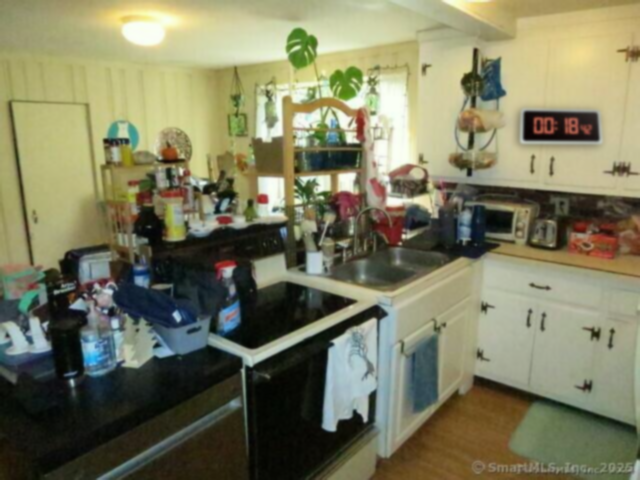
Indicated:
h=0 m=18
